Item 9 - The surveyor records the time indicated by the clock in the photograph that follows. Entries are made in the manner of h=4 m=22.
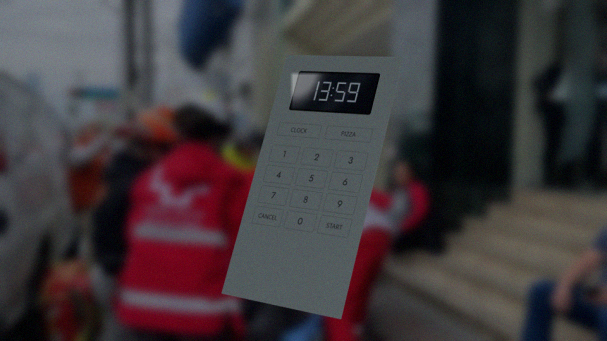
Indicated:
h=13 m=59
